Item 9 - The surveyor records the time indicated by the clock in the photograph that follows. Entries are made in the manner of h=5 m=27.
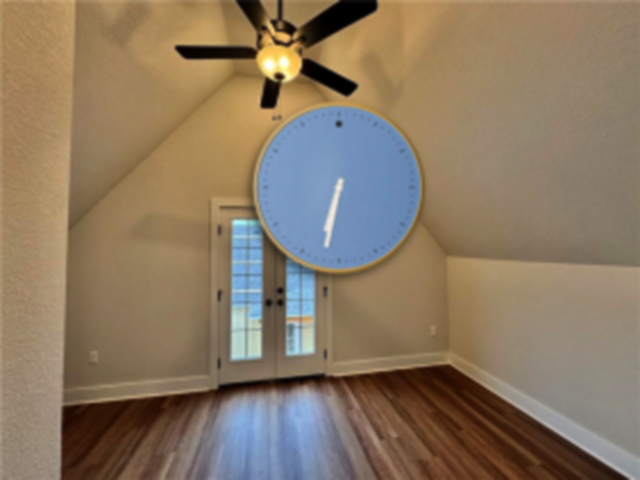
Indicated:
h=6 m=32
